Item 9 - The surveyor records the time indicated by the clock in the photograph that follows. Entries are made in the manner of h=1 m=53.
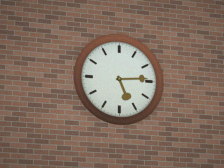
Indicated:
h=5 m=14
